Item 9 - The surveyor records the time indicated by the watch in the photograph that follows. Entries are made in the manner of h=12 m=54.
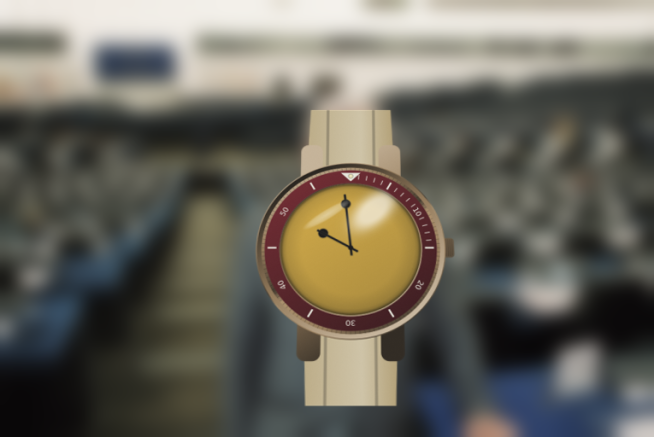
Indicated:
h=9 m=59
